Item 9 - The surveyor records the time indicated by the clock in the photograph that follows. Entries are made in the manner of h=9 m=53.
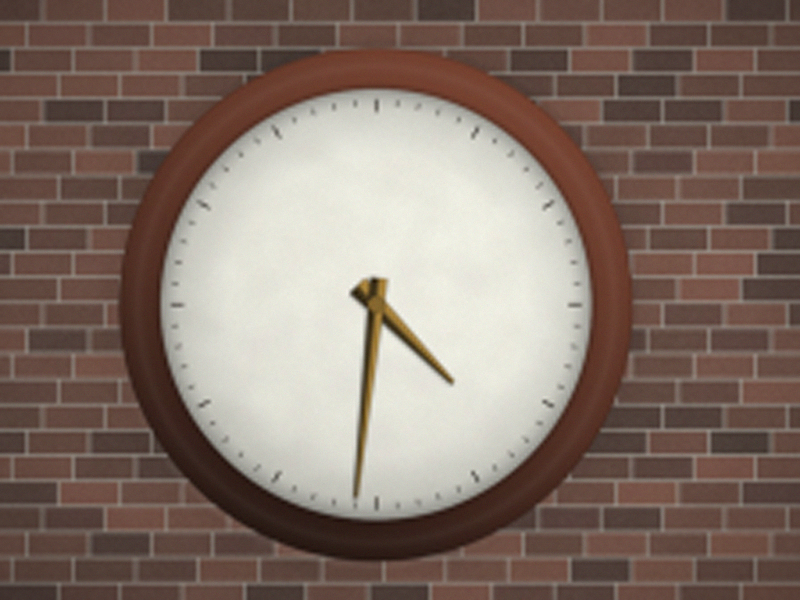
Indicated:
h=4 m=31
